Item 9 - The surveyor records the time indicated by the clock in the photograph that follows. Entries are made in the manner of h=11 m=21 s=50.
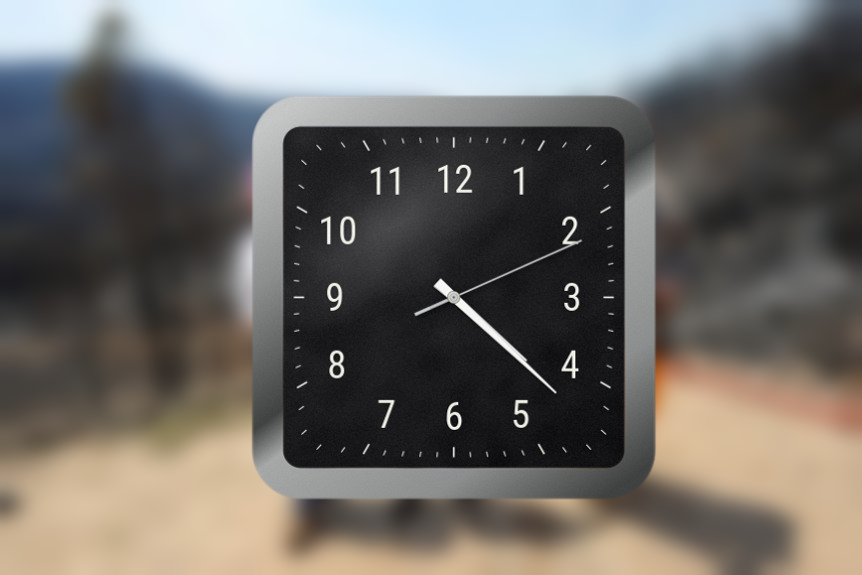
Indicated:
h=4 m=22 s=11
